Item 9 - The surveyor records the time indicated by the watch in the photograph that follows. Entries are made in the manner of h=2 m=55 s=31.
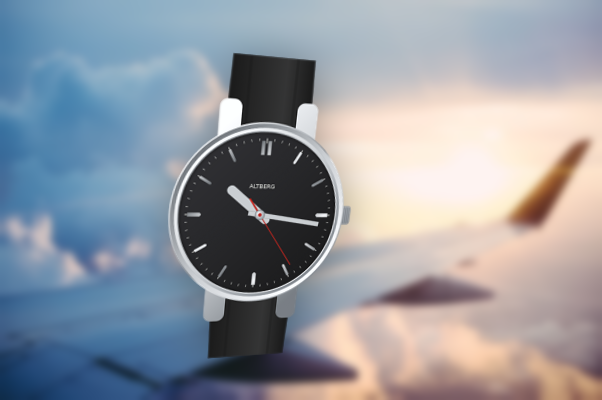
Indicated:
h=10 m=16 s=24
